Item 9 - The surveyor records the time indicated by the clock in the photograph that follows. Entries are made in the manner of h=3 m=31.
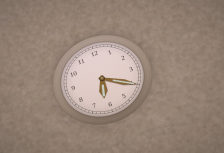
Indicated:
h=6 m=20
